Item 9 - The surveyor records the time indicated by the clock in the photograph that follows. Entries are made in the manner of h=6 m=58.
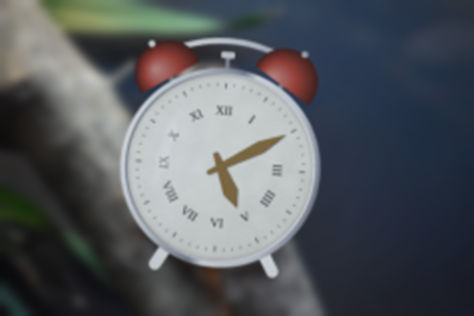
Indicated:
h=5 m=10
